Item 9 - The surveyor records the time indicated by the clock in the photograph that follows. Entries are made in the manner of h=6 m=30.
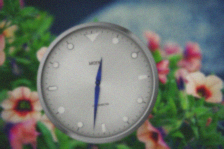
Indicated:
h=12 m=32
